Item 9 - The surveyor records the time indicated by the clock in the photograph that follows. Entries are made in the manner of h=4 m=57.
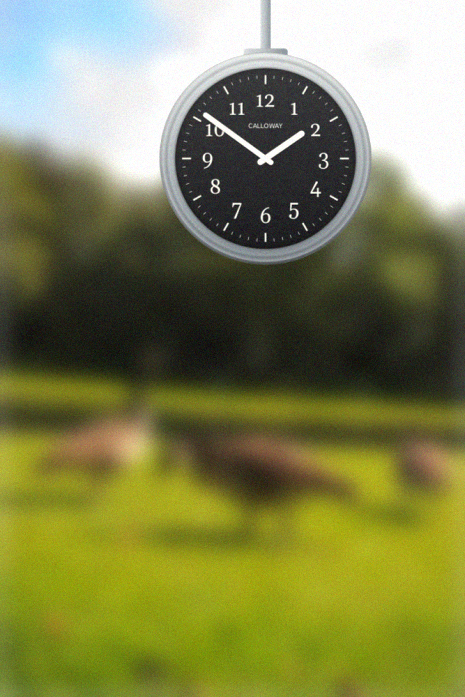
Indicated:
h=1 m=51
